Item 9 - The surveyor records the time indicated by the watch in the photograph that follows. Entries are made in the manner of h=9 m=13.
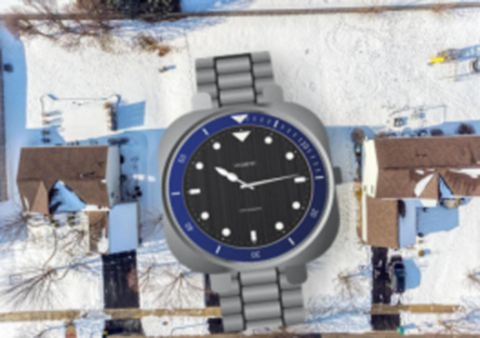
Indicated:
h=10 m=14
